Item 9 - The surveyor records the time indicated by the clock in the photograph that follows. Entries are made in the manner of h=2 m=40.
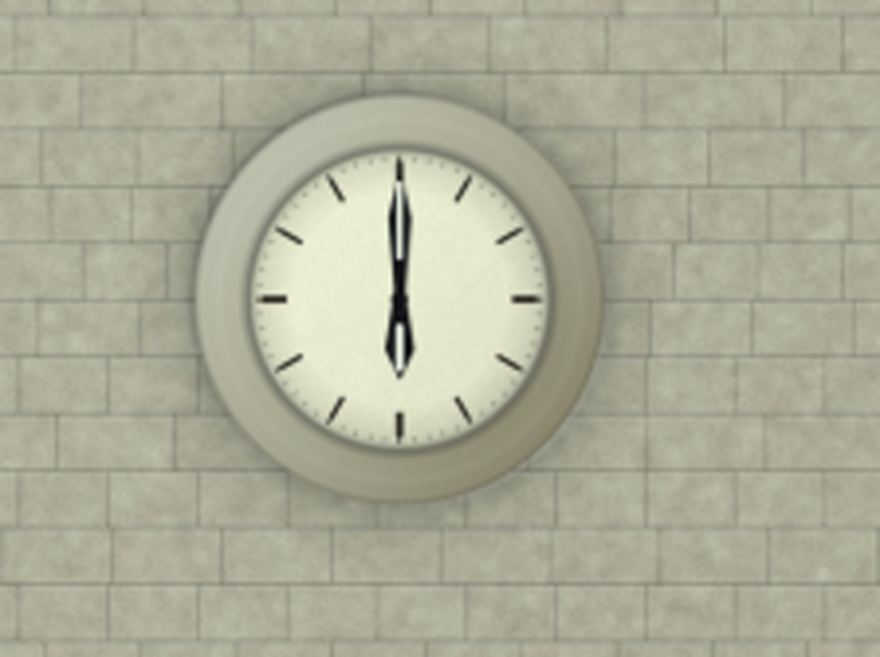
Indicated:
h=6 m=0
